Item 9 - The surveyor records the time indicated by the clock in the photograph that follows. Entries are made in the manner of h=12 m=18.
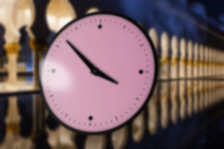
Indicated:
h=3 m=52
